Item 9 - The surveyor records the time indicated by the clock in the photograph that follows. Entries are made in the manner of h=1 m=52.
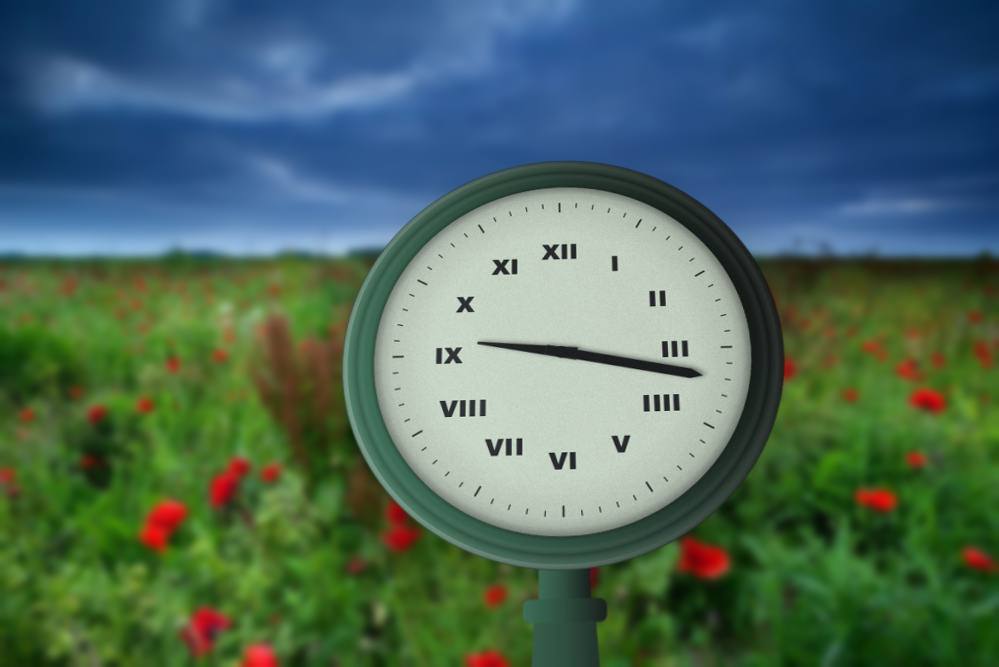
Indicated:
h=9 m=17
